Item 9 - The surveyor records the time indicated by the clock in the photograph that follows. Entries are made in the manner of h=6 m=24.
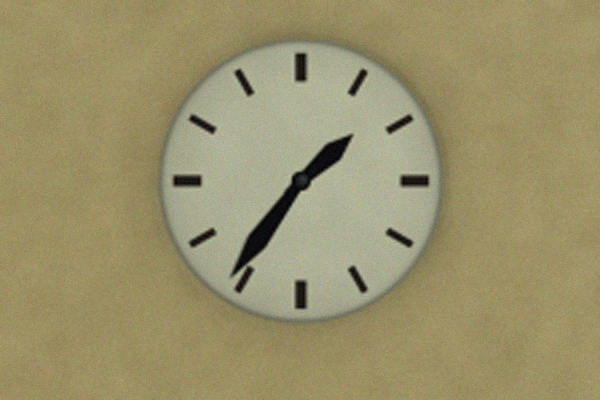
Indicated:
h=1 m=36
